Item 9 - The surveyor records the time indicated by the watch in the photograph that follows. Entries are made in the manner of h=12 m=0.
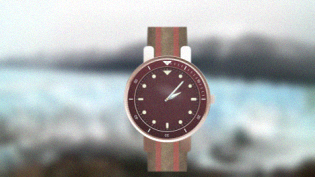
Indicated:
h=2 m=7
